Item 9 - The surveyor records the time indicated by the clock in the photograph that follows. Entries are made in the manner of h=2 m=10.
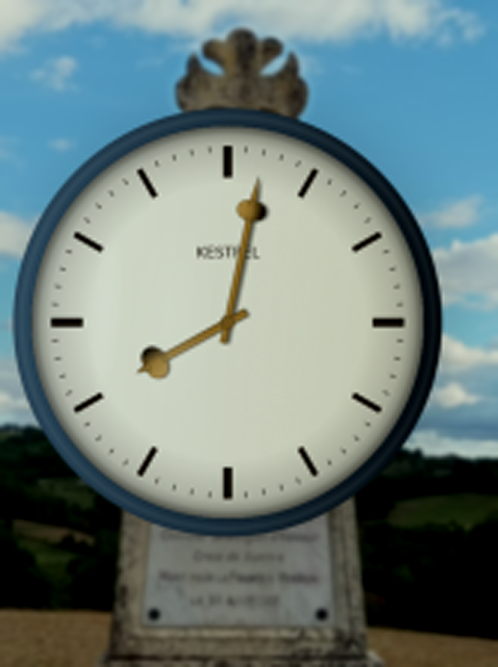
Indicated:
h=8 m=2
